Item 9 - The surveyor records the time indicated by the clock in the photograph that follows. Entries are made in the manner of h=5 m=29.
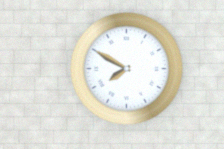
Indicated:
h=7 m=50
